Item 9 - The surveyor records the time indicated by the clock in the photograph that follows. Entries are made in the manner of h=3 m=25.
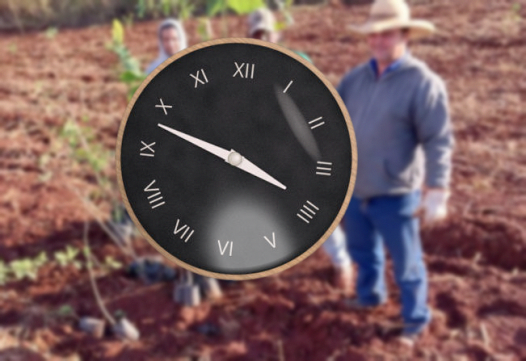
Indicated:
h=3 m=48
